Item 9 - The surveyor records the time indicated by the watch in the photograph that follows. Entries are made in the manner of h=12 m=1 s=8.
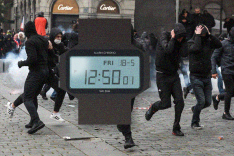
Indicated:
h=12 m=50 s=1
